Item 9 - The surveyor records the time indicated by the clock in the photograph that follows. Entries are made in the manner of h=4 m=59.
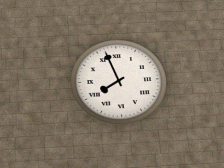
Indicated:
h=7 m=57
